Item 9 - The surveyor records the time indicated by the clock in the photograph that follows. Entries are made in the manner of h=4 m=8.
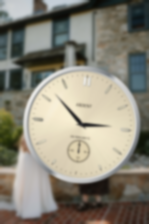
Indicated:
h=2 m=52
